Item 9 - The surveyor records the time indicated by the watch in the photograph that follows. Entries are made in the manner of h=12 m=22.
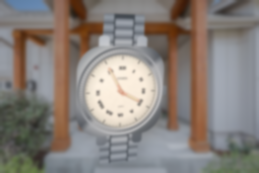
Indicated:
h=3 m=55
